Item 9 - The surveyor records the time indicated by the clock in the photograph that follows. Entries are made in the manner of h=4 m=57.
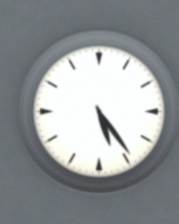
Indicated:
h=5 m=24
